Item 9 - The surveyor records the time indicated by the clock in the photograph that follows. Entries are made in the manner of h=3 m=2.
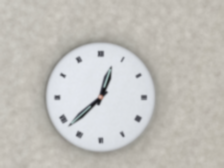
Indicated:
h=12 m=38
